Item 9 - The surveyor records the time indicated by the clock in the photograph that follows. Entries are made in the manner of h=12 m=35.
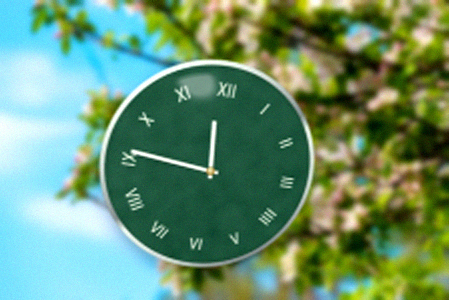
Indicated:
h=11 m=46
